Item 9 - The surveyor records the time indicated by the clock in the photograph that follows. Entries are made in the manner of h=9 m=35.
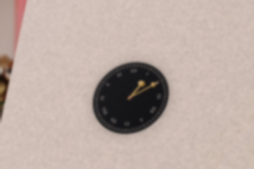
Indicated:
h=1 m=10
